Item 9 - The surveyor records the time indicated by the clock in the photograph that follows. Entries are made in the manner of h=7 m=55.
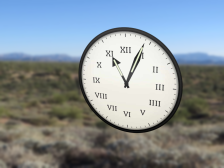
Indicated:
h=11 m=4
